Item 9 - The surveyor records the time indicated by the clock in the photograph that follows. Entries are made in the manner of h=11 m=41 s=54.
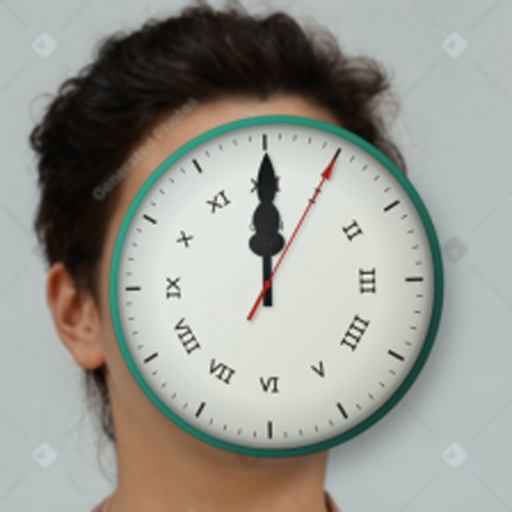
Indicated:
h=12 m=0 s=5
